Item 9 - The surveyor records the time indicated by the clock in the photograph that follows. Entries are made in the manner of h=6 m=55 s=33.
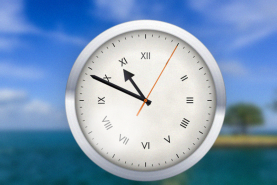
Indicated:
h=10 m=49 s=5
